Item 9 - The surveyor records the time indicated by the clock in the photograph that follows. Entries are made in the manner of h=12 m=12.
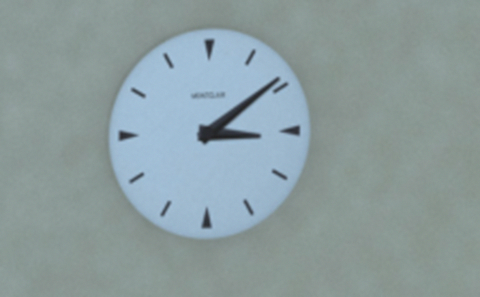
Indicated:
h=3 m=9
